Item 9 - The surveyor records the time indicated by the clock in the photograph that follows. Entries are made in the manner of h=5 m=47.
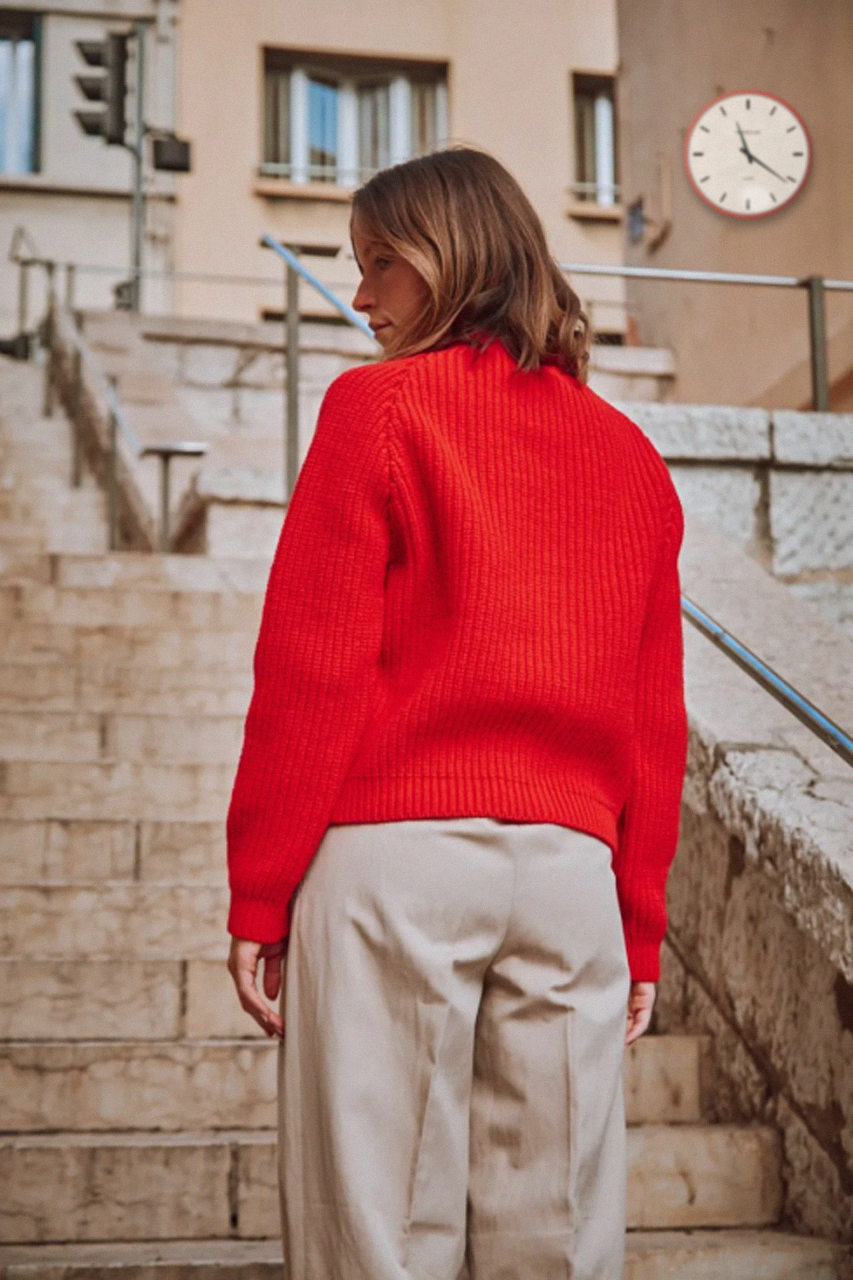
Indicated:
h=11 m=21
